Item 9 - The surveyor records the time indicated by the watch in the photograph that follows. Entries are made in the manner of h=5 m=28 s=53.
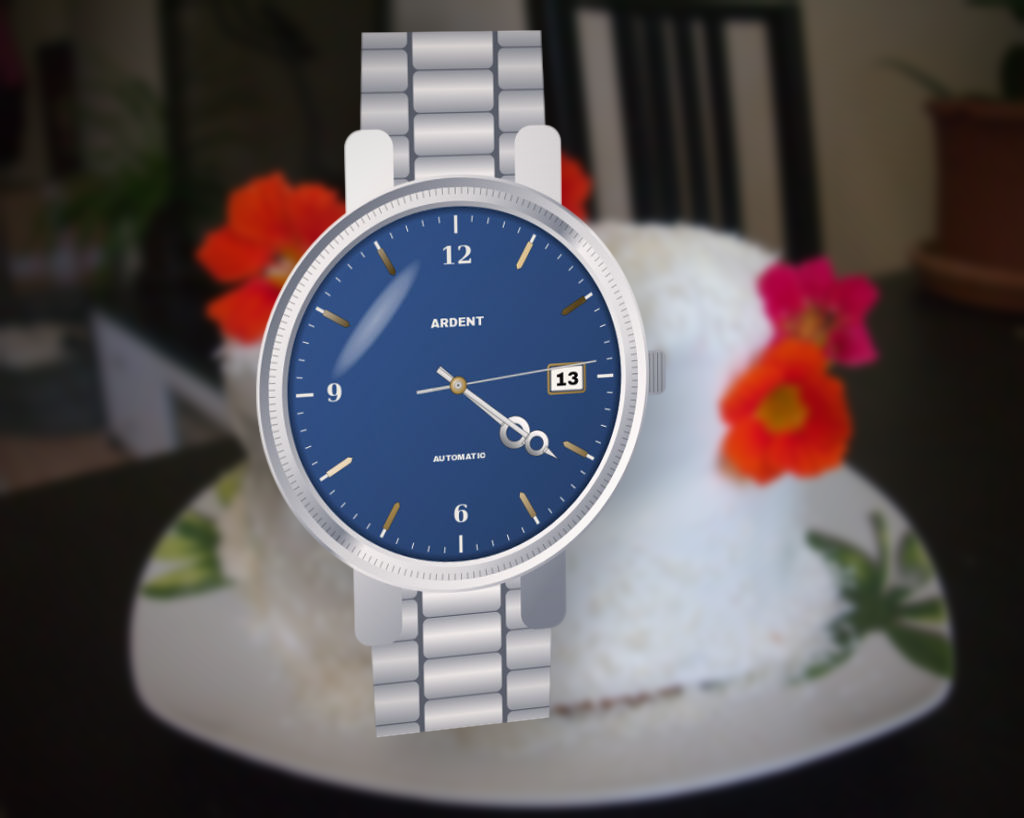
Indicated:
h=4 m=21 s=14
